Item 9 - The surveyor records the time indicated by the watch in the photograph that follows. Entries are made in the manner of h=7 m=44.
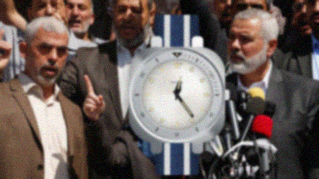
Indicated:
h=12 m=24
